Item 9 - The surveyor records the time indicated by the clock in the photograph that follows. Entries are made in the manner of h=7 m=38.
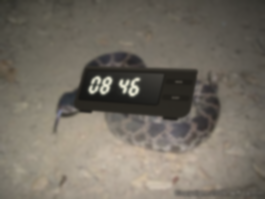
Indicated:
h=8 m=46
